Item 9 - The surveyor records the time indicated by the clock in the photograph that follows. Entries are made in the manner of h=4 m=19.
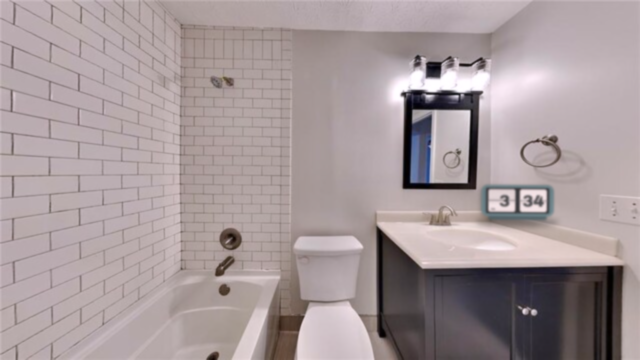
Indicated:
h=3 m=34
